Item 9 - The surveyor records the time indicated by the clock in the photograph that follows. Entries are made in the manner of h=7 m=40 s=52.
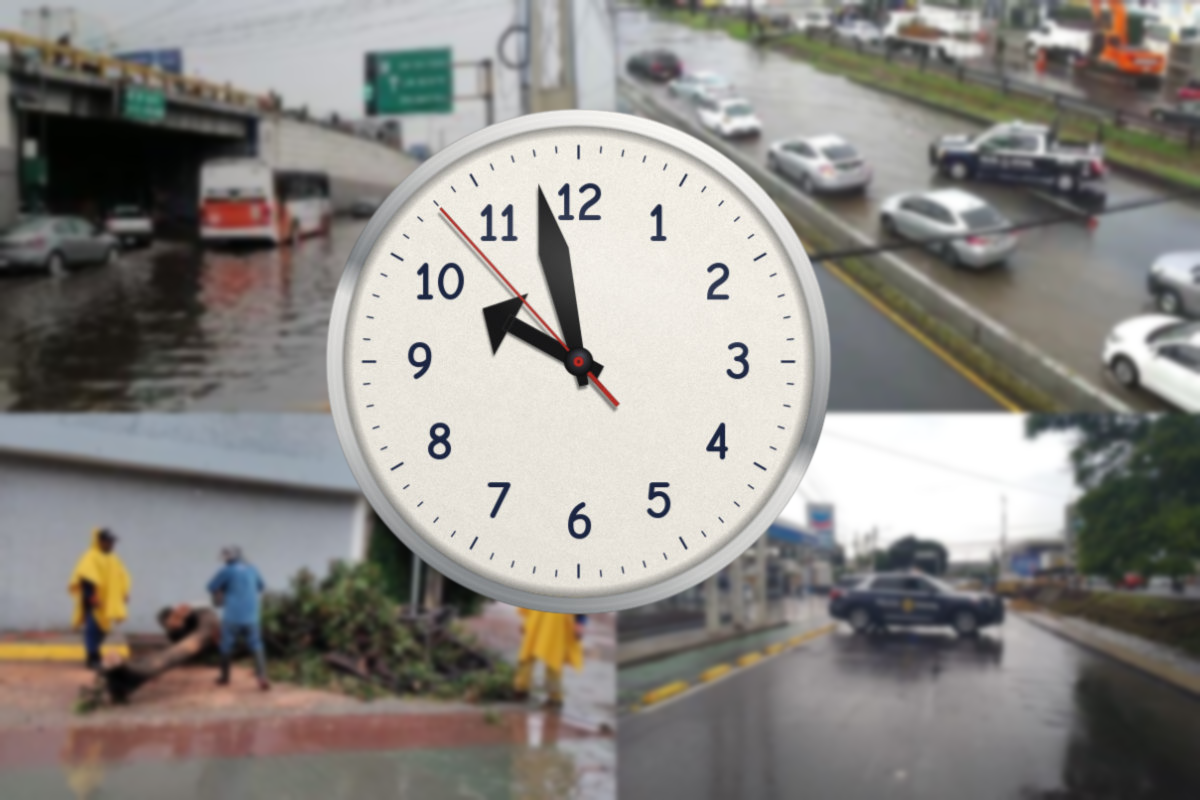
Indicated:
h=9 m=57 s=53
